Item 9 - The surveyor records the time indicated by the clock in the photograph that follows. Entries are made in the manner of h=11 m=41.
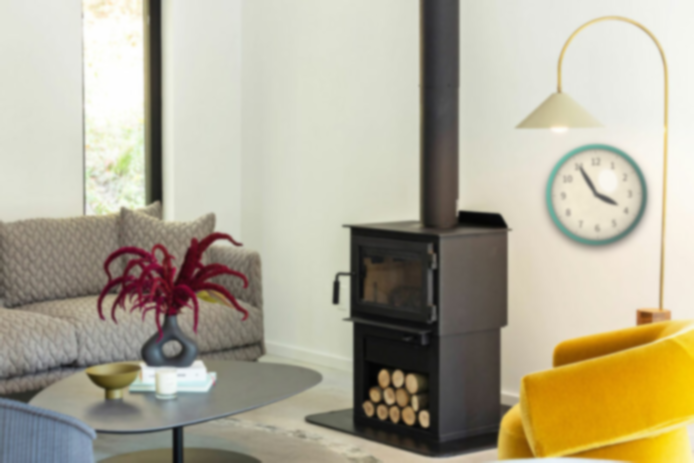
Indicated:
h=3 m=55
